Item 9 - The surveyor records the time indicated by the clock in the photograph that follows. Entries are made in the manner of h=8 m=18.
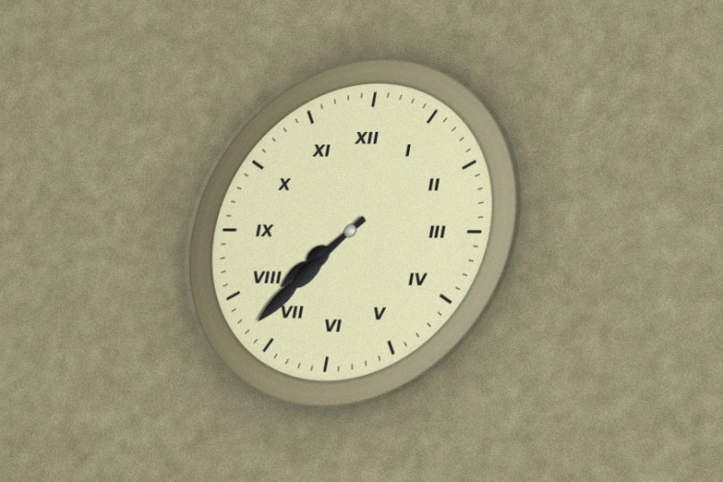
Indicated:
h=7 m=37
